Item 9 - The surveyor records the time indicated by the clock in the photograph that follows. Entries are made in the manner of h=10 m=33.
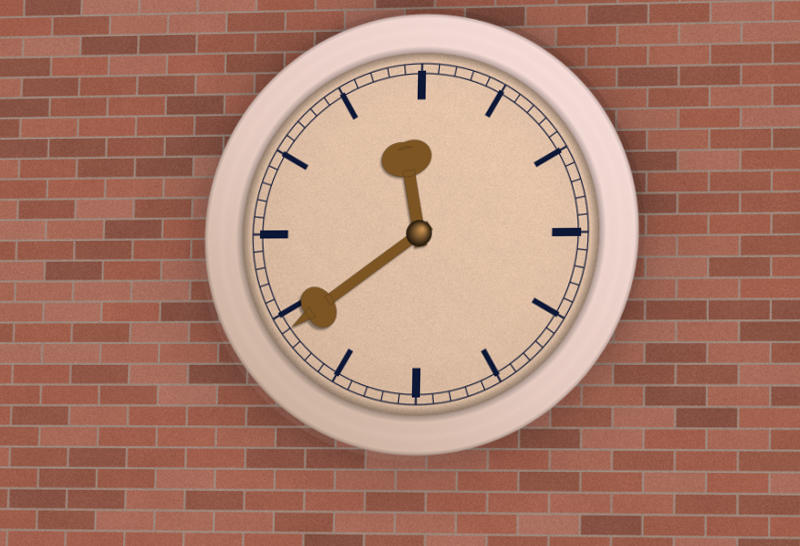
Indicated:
h=11 m=39
